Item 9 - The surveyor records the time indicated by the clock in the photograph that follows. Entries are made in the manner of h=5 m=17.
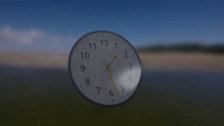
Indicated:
h=1 m=28
